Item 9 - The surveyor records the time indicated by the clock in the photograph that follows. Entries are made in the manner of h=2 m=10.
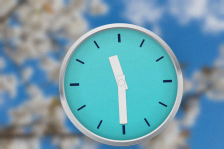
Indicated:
h=11 m=30
